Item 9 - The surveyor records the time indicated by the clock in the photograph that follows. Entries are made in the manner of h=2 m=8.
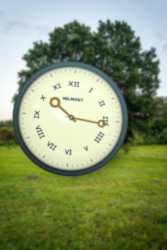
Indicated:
h=10 m=16
